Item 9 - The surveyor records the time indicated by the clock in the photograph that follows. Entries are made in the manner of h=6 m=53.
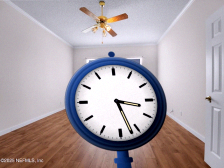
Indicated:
h=3 m=27
